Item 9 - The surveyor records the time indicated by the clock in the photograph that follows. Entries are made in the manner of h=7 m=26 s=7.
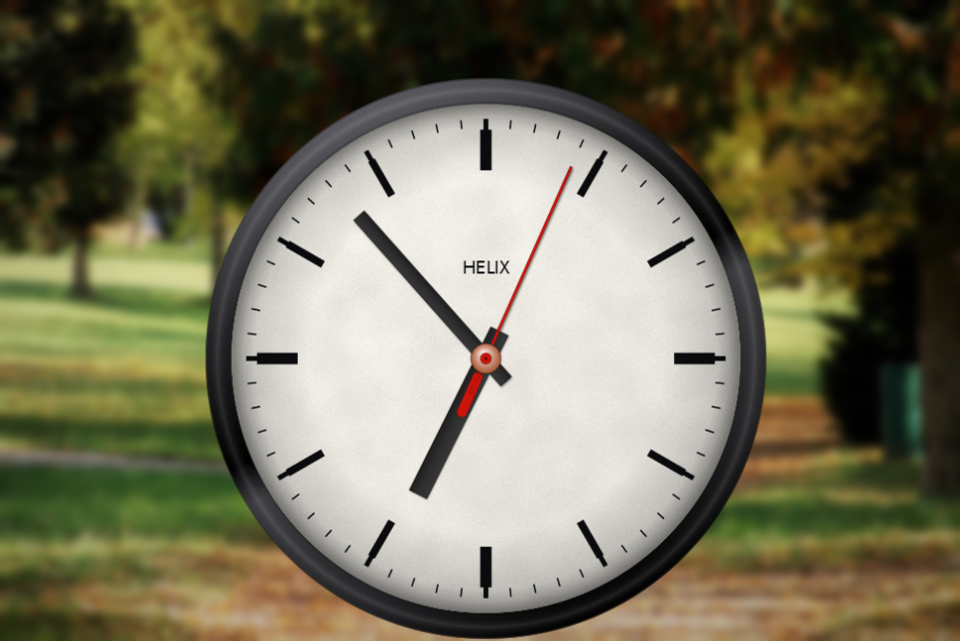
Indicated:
h=6 m=53 s=4
